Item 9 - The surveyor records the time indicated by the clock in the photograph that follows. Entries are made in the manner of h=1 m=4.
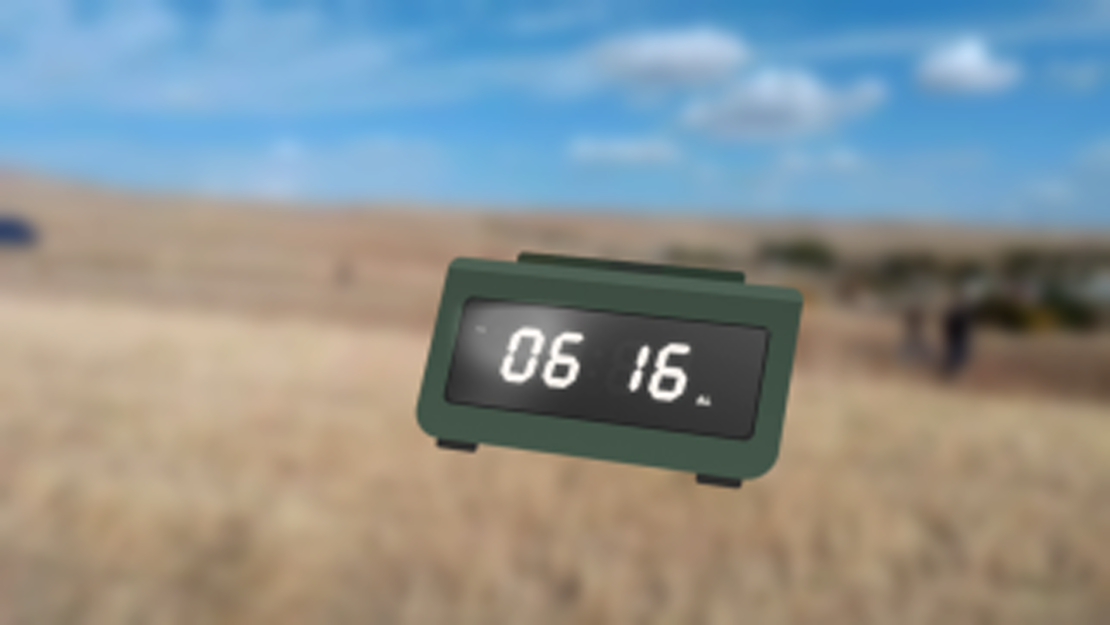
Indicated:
h=6 m=16
